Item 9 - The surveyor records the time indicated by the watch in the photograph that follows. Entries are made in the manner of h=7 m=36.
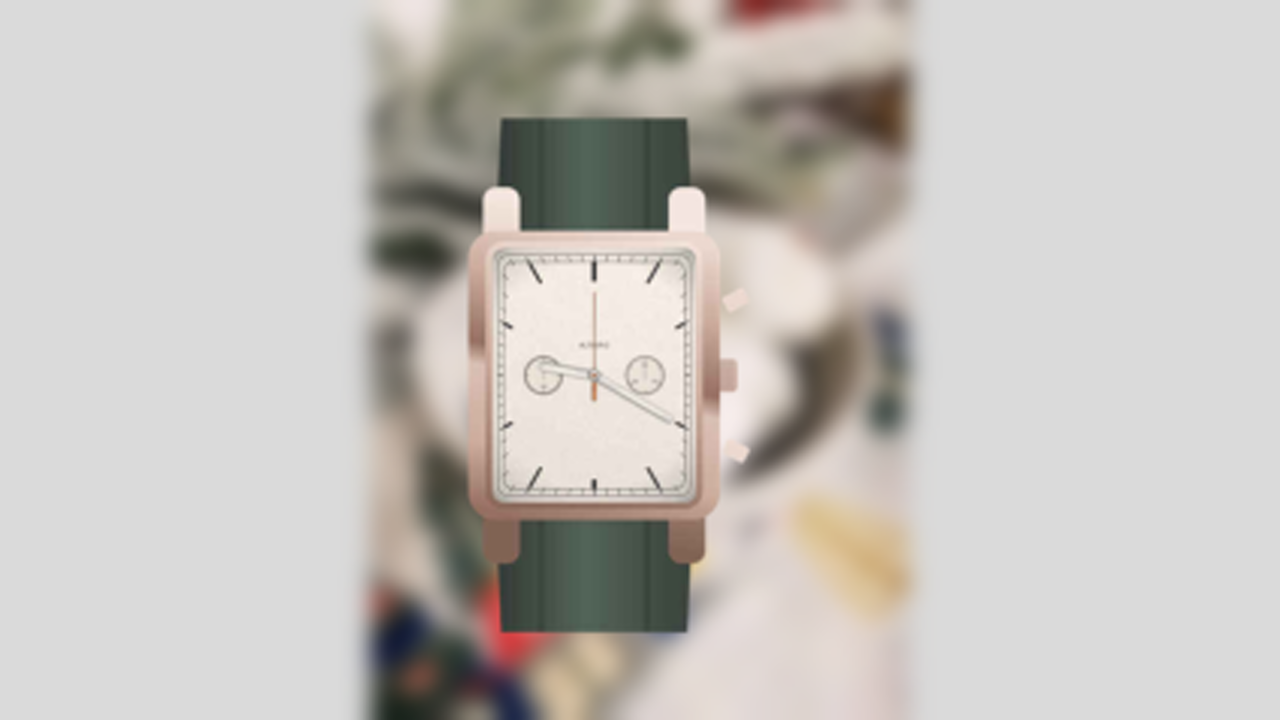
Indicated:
h=9 m=20
